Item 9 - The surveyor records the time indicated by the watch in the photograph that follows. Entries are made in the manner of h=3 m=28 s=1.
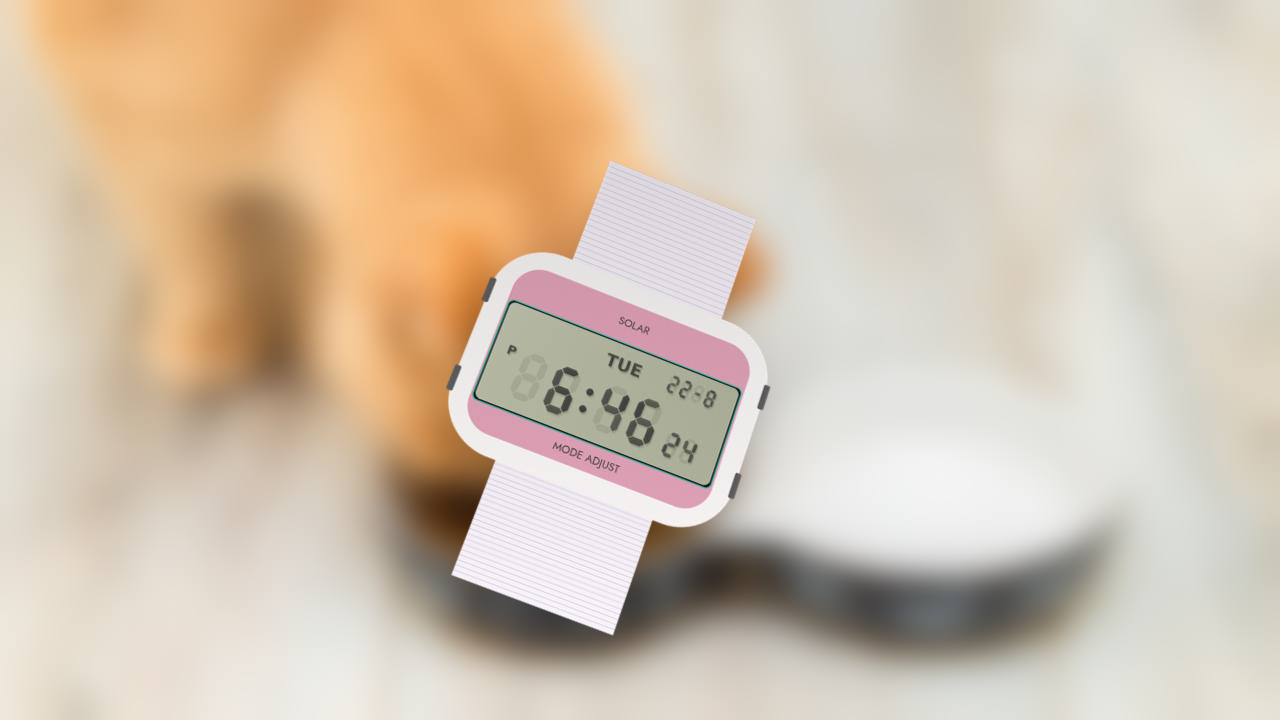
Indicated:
h=6 m=46 s=24
